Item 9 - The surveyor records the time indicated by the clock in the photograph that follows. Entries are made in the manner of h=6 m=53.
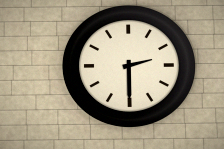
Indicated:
h=2 m=30
